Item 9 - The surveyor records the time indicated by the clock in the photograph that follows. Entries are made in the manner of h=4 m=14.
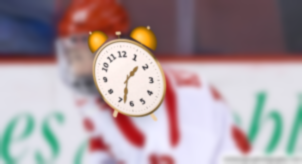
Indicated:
h=1 m=33
